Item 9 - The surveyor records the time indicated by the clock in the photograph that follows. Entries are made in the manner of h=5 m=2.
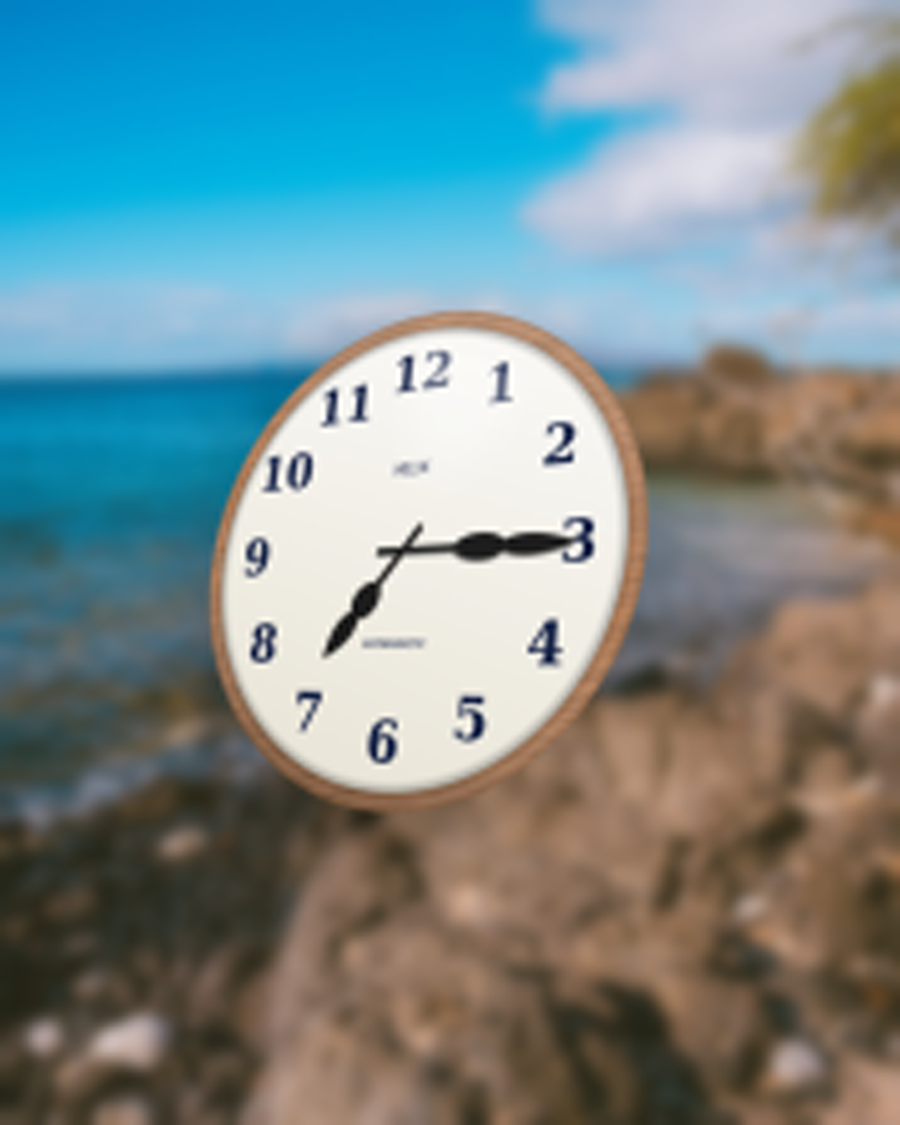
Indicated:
h=7 m=15
